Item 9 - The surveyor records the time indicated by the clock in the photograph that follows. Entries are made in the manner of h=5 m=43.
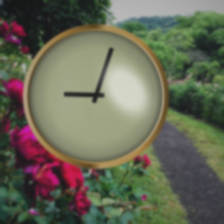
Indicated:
h=9 m=3
